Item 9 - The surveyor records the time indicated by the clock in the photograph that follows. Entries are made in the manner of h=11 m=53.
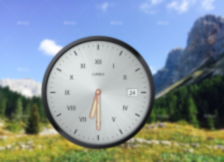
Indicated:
h=6 m=30
